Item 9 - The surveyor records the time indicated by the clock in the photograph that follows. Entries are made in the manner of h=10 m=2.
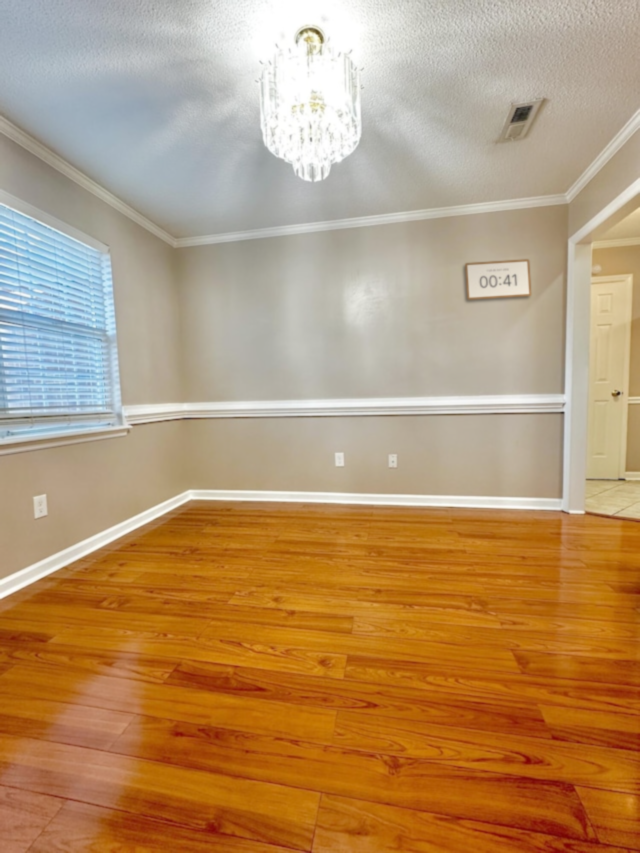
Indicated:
h=0 m=41
